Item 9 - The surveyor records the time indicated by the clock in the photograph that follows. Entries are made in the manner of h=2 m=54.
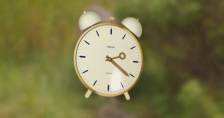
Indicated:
h=2 m=21
